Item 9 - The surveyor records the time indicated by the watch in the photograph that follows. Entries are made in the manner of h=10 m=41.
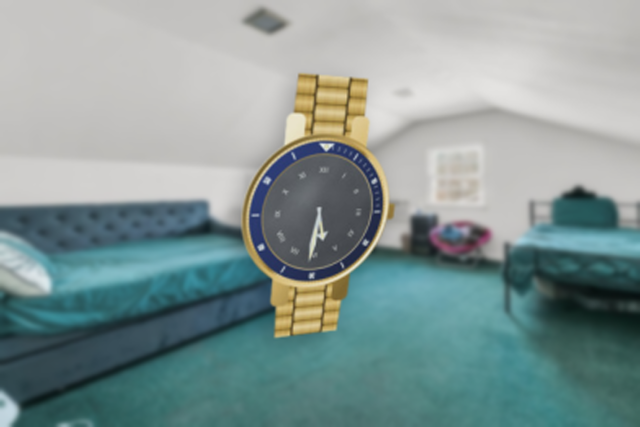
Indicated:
h=5 m=31
